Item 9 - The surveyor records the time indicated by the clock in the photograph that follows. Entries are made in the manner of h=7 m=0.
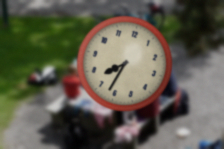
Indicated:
h=7 m=32
